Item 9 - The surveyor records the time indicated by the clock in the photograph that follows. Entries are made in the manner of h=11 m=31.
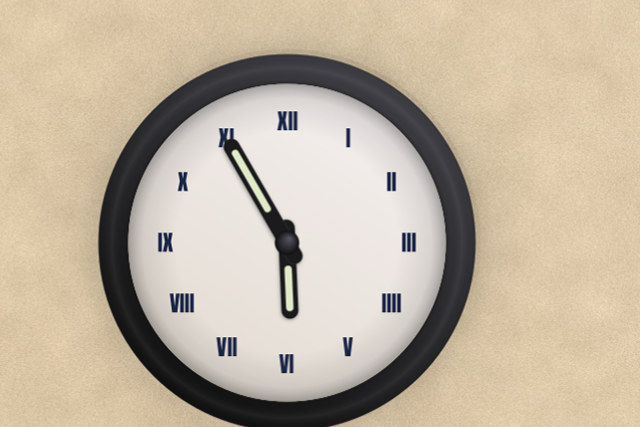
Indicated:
h=5 m=55
